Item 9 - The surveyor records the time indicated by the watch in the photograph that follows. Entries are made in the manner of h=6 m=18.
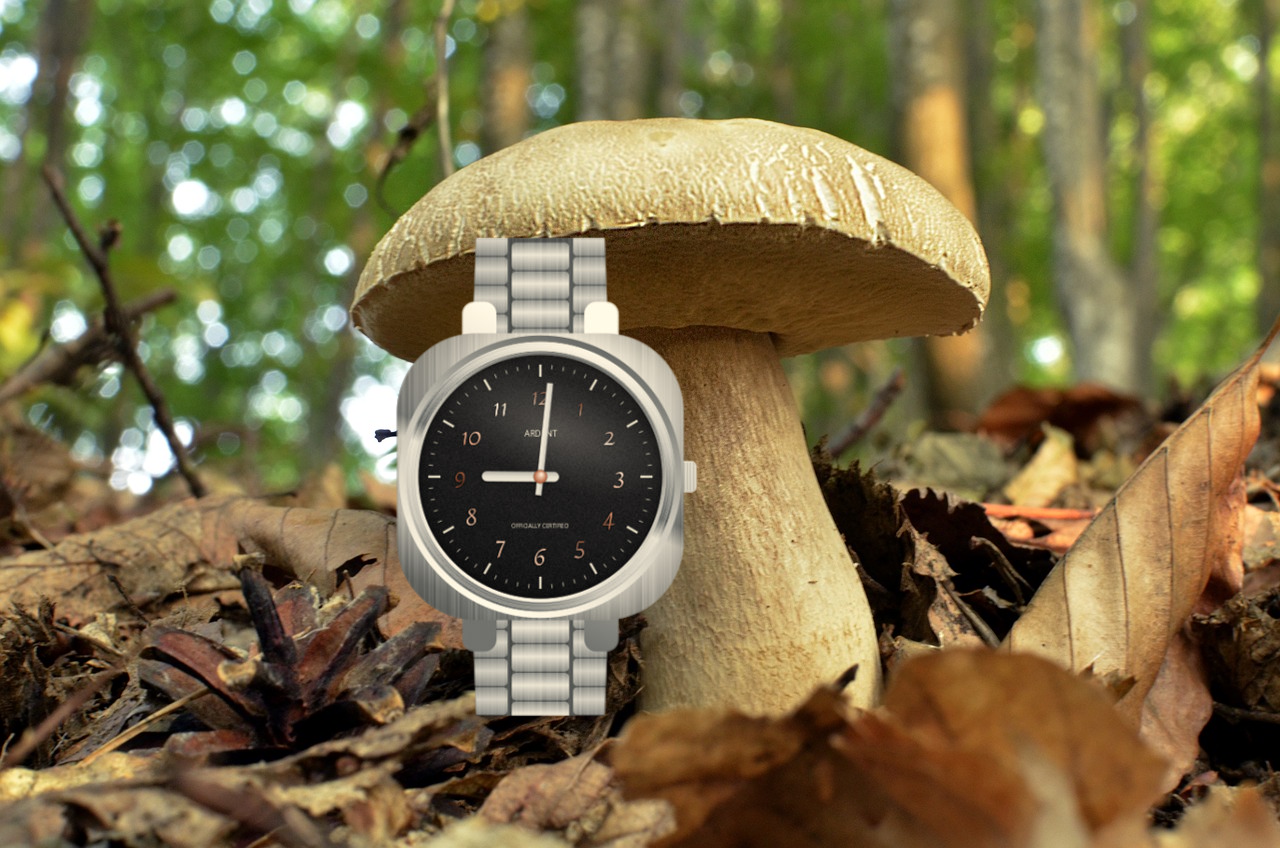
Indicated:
h=9 m=1
